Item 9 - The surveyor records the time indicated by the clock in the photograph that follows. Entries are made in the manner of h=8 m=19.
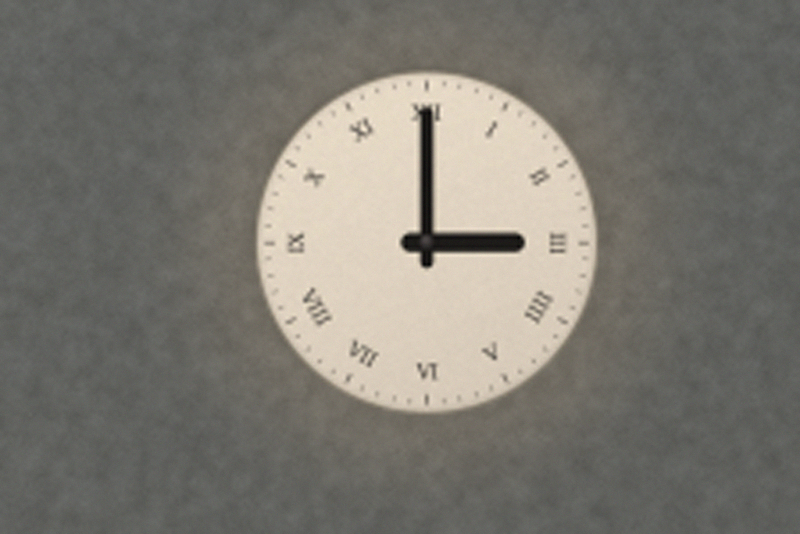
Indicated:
h=3 m=0
